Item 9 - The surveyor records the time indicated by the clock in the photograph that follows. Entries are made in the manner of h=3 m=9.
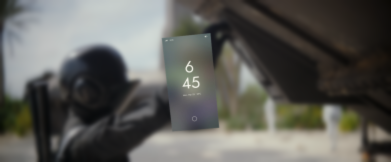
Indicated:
h=6 m=45
